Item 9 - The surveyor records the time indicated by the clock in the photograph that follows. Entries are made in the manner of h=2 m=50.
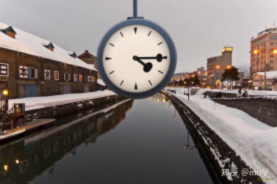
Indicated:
h=4 m=15
